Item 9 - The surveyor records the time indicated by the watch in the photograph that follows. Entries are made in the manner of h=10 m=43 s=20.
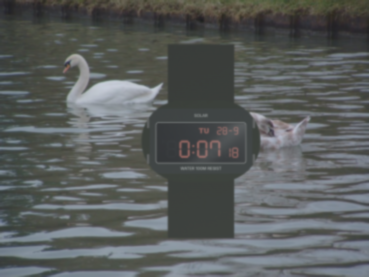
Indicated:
h=0 m=7 s=18
